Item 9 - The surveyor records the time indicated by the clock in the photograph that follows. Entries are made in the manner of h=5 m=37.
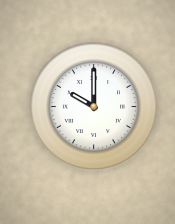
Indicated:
h=10 m=0
